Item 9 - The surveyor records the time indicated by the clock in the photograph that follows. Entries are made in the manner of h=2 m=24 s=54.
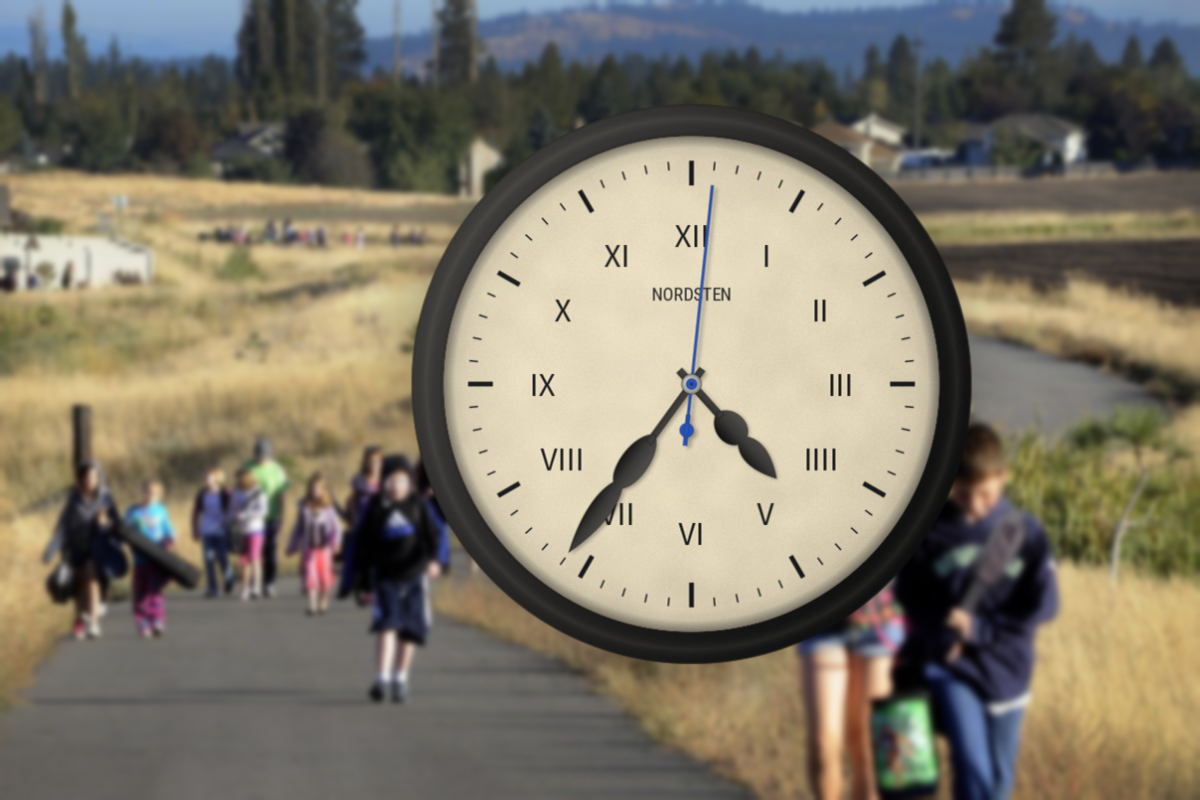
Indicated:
h=4 m=36 s=1
